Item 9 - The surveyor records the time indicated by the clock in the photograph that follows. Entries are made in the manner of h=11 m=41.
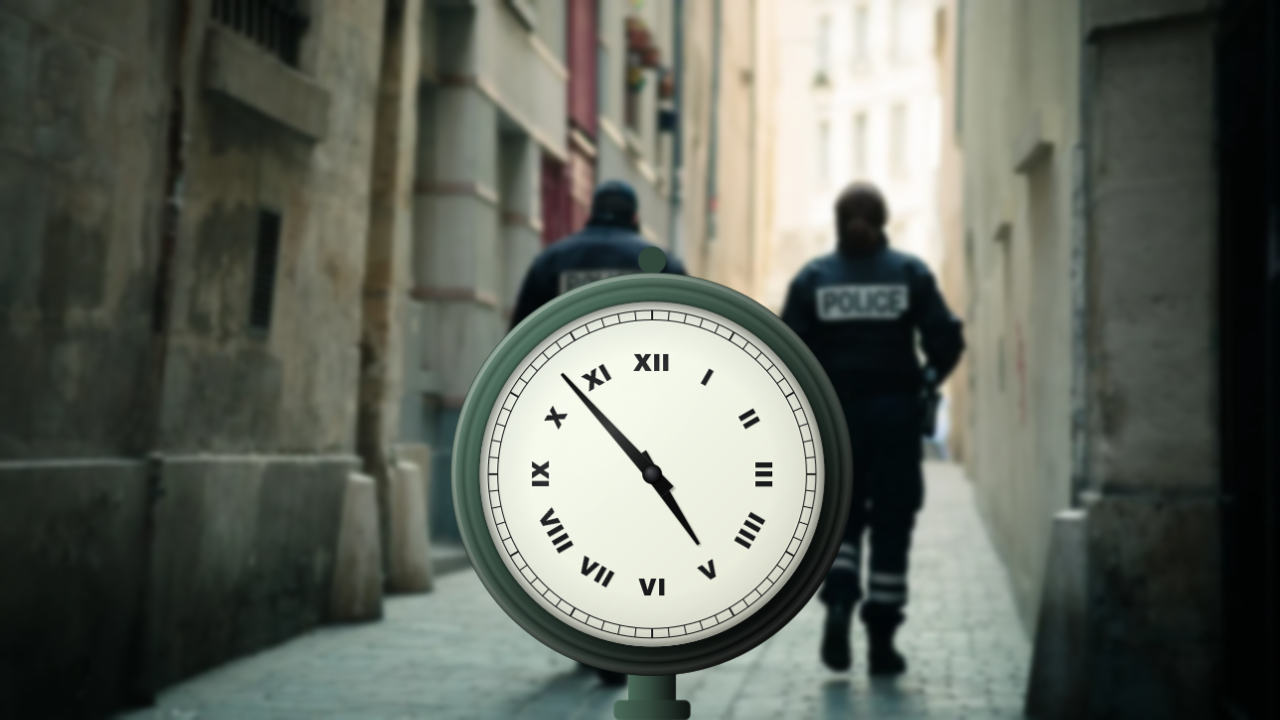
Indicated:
h=4 m=53
